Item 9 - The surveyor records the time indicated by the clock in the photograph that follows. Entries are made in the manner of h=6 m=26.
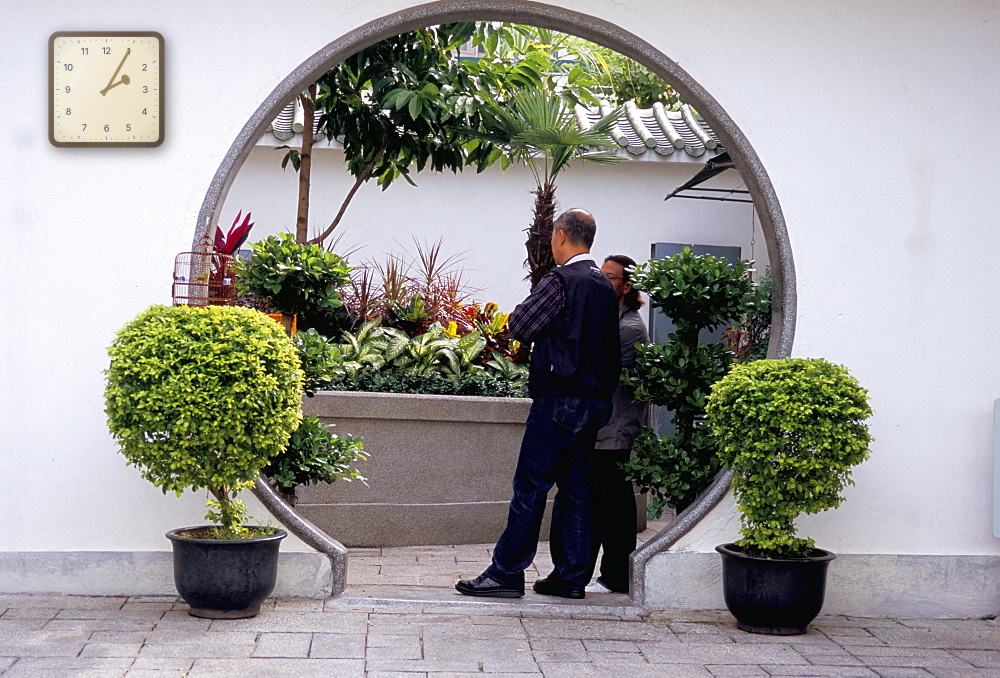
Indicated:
h=2 m=5
